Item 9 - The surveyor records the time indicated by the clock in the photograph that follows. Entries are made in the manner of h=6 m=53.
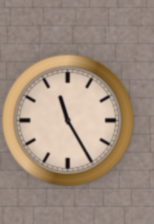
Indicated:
h=11 m=25
